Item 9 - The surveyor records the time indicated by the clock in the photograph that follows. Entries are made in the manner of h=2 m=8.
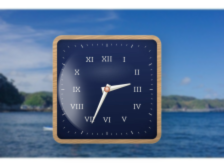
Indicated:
h=2 m=34
